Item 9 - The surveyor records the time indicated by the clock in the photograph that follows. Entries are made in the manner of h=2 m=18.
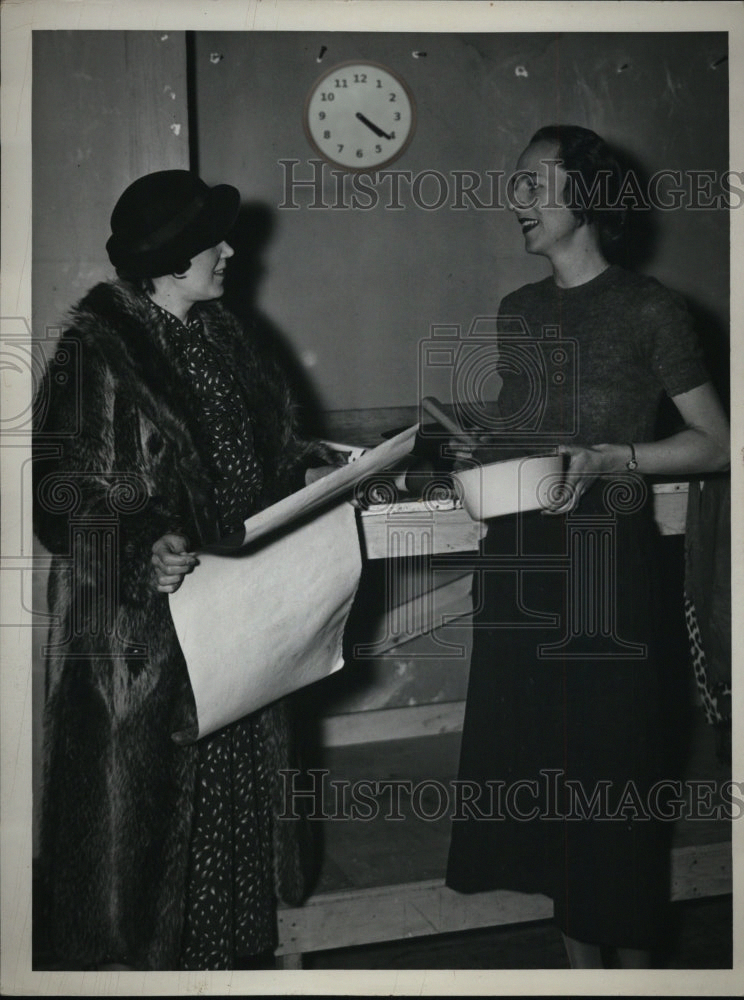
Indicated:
h=4 m=21
